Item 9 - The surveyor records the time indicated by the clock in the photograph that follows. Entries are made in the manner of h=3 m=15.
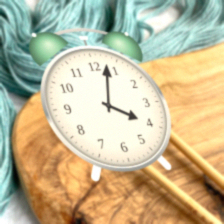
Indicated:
h=4 m=3
